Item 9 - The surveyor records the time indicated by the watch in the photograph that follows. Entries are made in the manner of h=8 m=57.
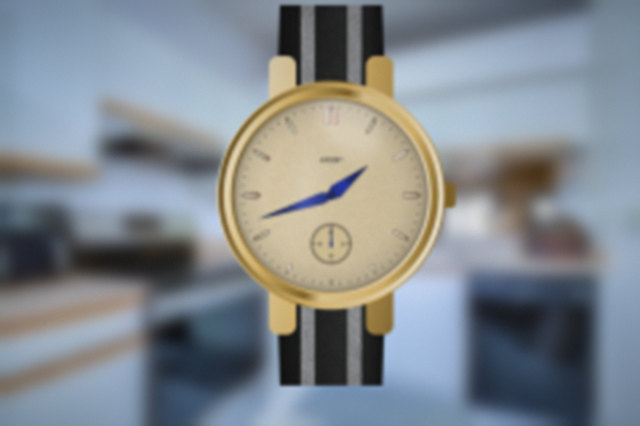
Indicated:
h=1 m=42
